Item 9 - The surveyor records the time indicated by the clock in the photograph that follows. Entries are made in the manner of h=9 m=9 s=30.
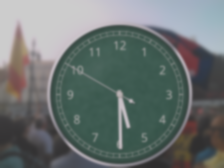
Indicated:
h=5 m=29 s=50
